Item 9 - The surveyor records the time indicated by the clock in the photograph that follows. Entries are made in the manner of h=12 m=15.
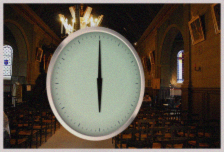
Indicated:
h=6 m=0
